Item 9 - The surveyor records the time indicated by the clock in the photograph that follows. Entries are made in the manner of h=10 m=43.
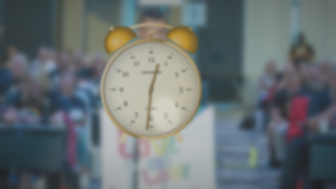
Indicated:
h=12 m=31
